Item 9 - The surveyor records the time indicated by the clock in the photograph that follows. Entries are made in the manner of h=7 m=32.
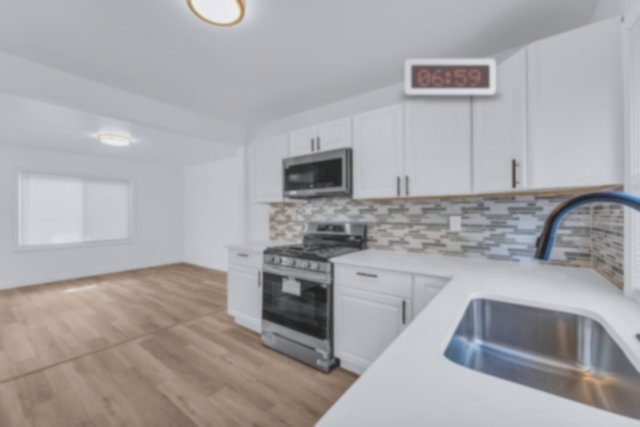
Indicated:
h=6 m=59
